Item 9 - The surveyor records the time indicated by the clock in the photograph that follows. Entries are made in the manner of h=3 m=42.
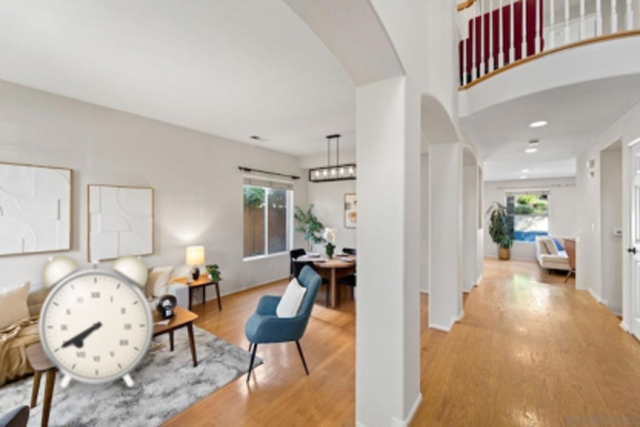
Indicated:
h=7 m=40
